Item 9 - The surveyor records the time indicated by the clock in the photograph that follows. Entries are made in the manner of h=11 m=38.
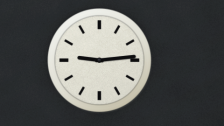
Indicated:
h=9 m=14
